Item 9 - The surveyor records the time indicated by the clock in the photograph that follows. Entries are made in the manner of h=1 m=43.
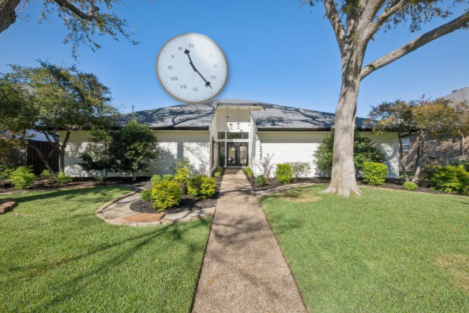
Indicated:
h=11 m=24
